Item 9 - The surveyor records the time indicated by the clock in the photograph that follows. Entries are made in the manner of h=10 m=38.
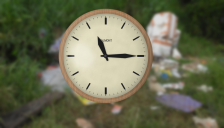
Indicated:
h=11 m=15
